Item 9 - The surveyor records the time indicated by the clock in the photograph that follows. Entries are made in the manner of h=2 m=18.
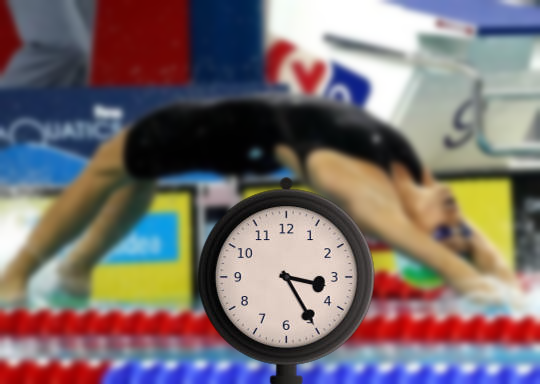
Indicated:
h=3 m=25
